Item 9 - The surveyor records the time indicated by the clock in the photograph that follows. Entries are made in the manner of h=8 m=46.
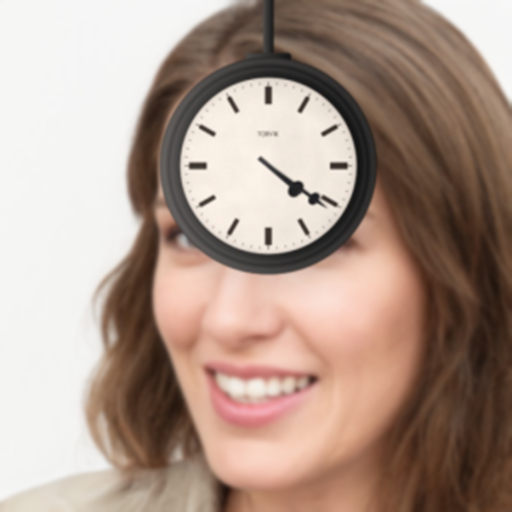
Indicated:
h=4 m=21
